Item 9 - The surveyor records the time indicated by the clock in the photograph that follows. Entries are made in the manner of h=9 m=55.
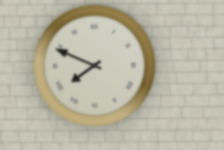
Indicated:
h=7 m=49
